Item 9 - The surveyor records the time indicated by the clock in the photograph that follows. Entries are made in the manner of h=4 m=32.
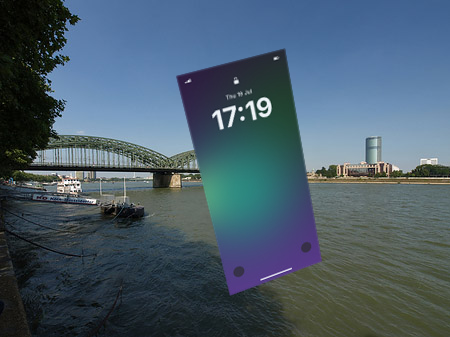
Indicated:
h=17 m=19
